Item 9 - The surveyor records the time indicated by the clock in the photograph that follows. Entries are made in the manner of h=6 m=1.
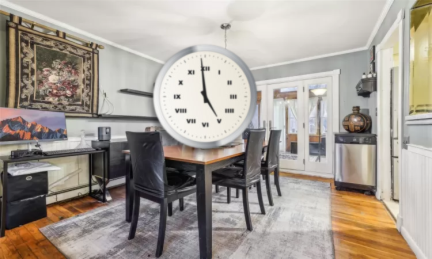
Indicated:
h=4 m=59
